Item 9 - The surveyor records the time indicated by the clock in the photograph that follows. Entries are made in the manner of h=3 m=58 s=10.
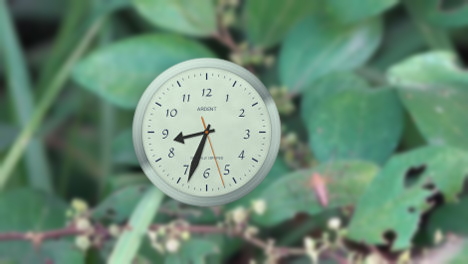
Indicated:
h=8 m=33 s=27
